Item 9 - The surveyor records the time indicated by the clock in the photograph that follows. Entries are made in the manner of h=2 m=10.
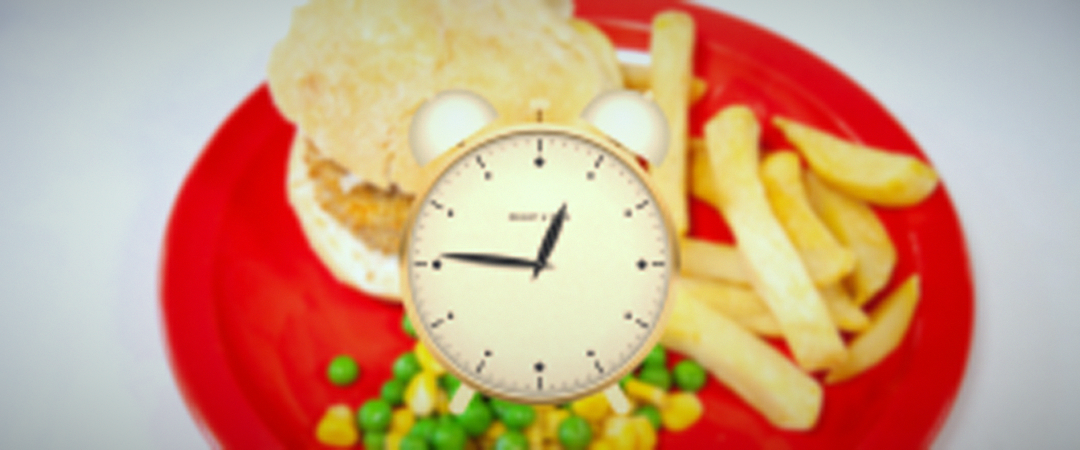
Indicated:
h=12 m=46
